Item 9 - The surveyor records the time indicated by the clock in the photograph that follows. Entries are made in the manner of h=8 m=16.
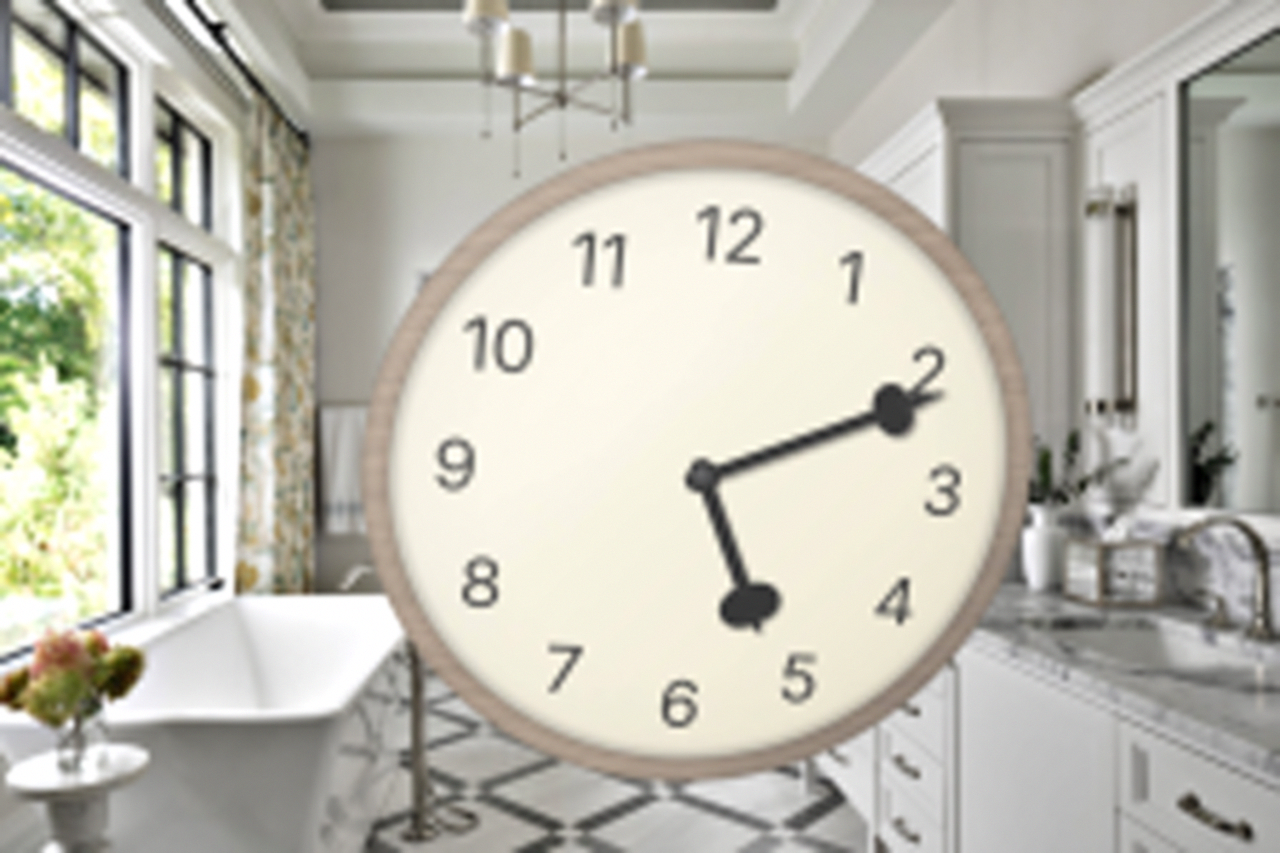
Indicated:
h=5 m=11
